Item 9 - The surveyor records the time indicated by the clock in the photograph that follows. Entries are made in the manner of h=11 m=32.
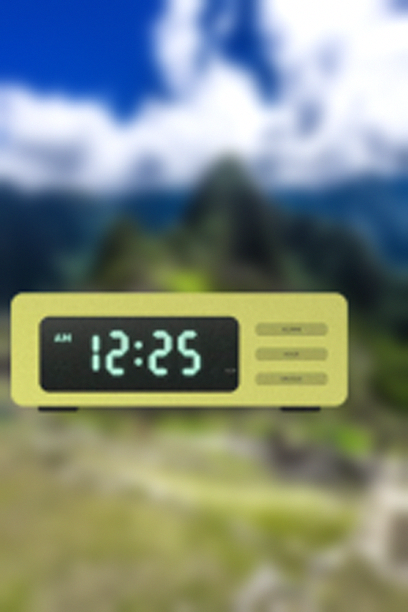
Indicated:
h=12 m=25
